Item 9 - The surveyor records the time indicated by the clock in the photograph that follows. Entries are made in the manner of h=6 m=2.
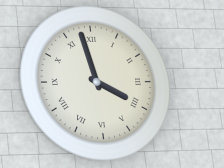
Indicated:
h=3 m=58
